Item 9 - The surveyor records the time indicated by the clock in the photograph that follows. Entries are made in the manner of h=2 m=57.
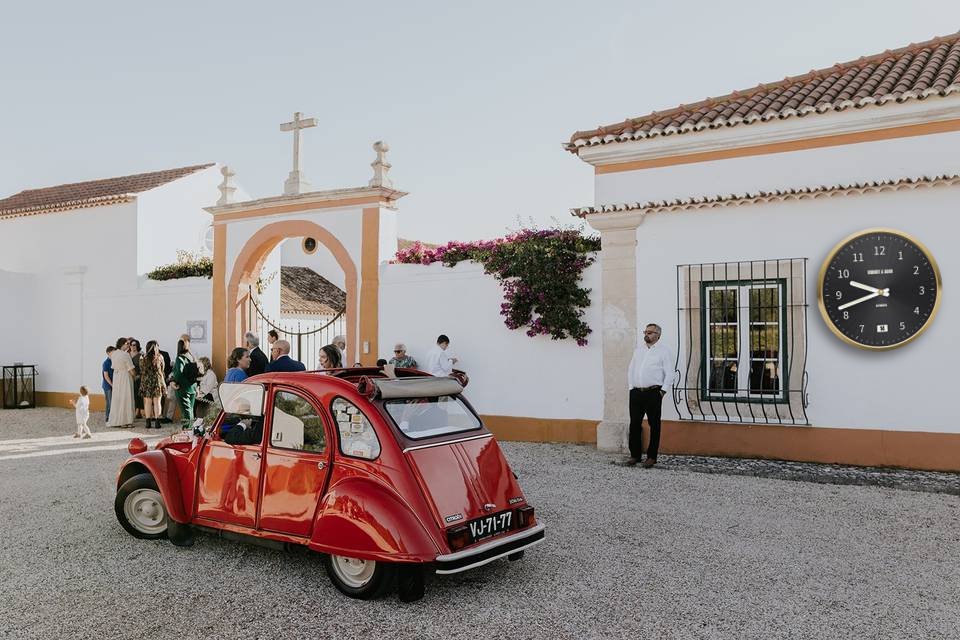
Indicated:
h=9 m=42
